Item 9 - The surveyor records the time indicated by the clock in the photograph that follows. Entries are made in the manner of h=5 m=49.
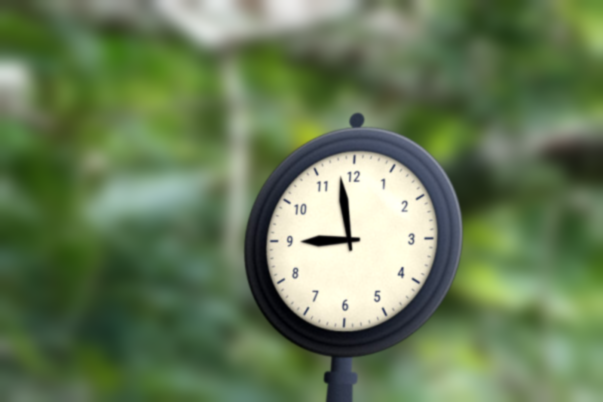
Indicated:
h=8 m=58
